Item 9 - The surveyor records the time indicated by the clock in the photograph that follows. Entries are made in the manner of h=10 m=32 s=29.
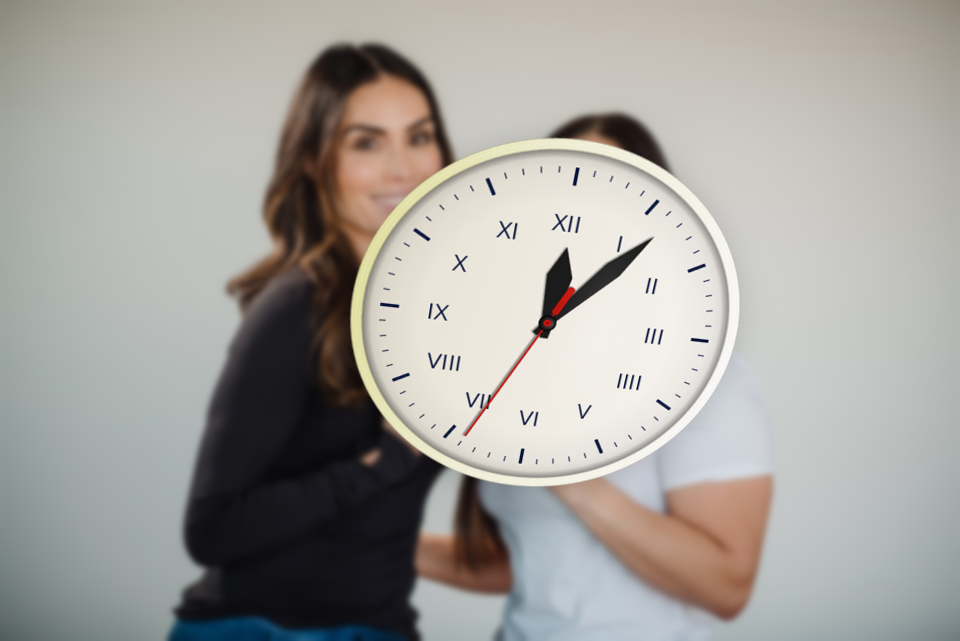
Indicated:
h=12 m=6 s=34
